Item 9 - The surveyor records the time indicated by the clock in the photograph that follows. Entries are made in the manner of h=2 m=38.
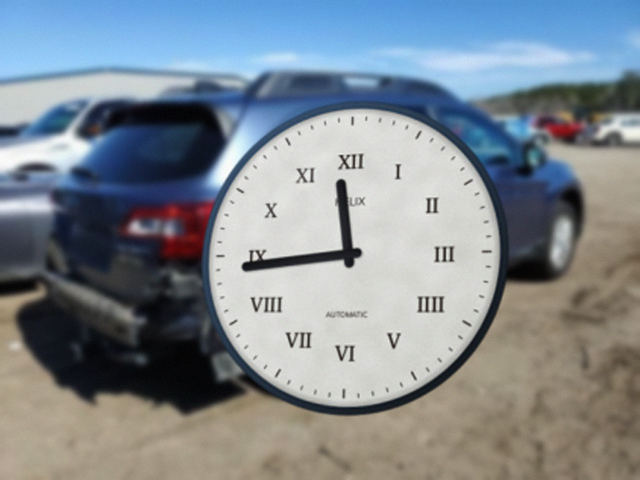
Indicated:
h=11 m=44
